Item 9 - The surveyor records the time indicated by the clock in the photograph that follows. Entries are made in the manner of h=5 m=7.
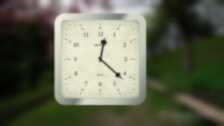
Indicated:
h=12 m=22
